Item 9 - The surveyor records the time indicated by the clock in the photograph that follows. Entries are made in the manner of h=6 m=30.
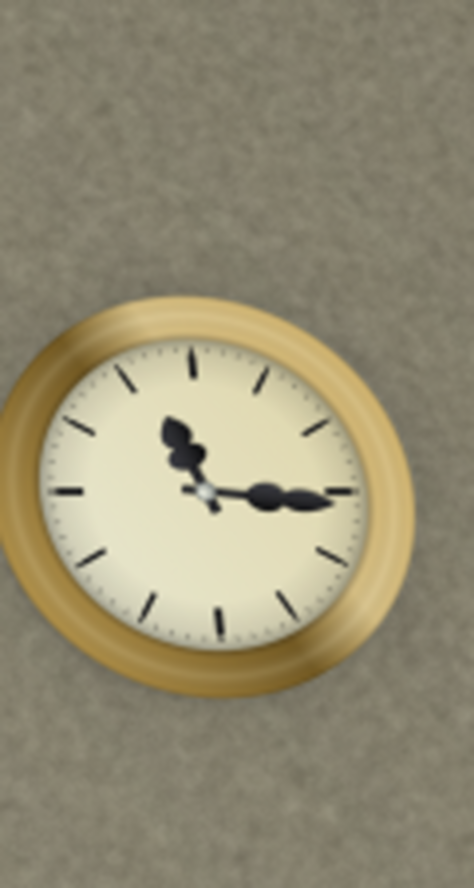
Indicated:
h=11 m=16
